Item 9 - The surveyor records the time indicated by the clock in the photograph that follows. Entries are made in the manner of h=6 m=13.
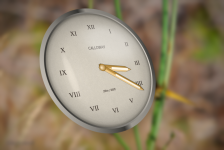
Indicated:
h=3 m=21
